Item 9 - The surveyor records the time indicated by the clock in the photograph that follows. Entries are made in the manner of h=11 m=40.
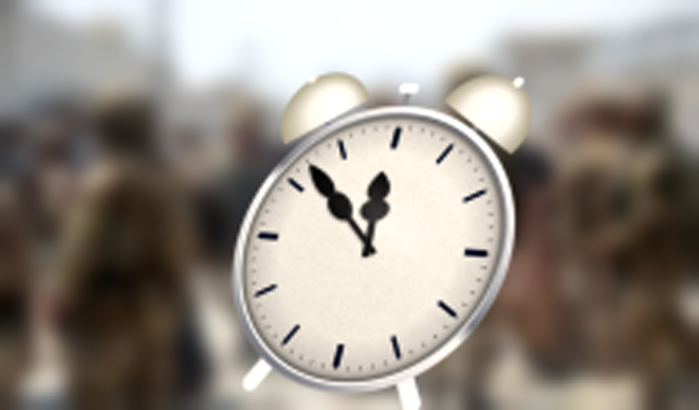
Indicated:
h=11 m=52
